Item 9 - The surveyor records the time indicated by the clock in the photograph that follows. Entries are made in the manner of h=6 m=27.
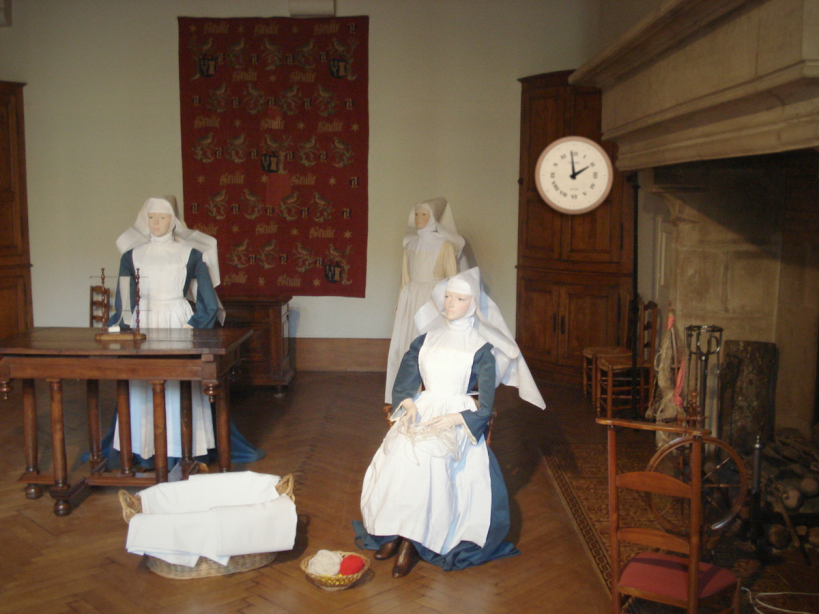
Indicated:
h=1 m=59
